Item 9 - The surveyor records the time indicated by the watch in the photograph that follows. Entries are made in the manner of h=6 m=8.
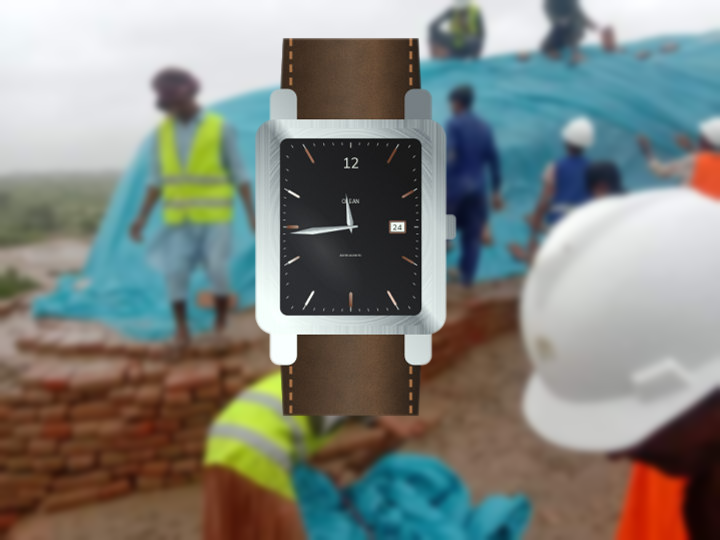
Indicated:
h=11 m=44
